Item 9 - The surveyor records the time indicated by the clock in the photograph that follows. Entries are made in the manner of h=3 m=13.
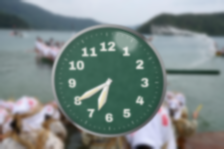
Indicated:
h=6 m=40
